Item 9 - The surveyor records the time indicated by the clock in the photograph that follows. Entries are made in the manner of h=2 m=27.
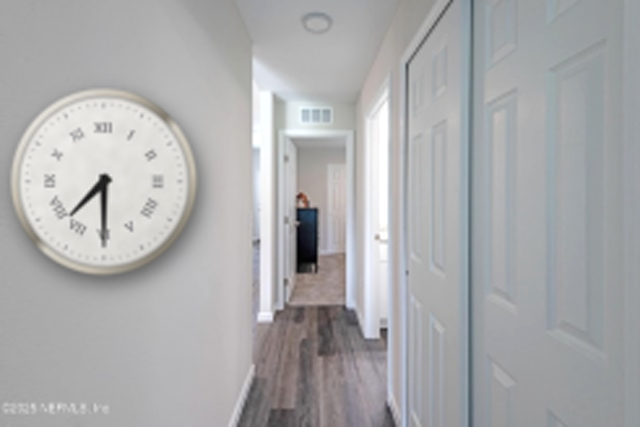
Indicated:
h=7 m=30
